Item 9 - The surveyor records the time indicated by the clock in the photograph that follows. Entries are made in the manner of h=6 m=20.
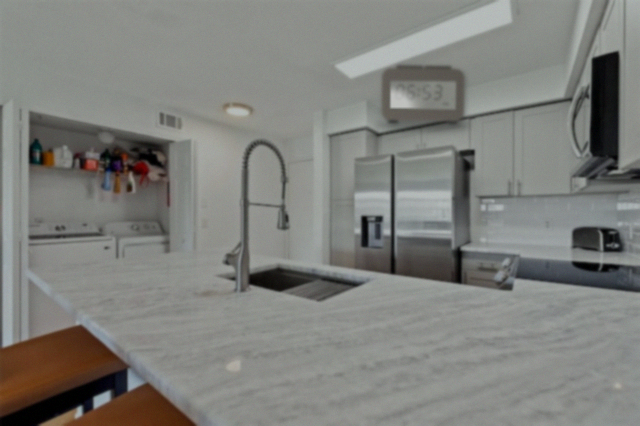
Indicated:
h=6 m=53
